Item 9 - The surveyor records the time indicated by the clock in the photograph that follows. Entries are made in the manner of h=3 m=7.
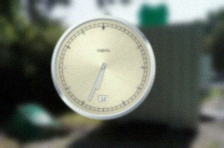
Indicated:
h=6 m=34
